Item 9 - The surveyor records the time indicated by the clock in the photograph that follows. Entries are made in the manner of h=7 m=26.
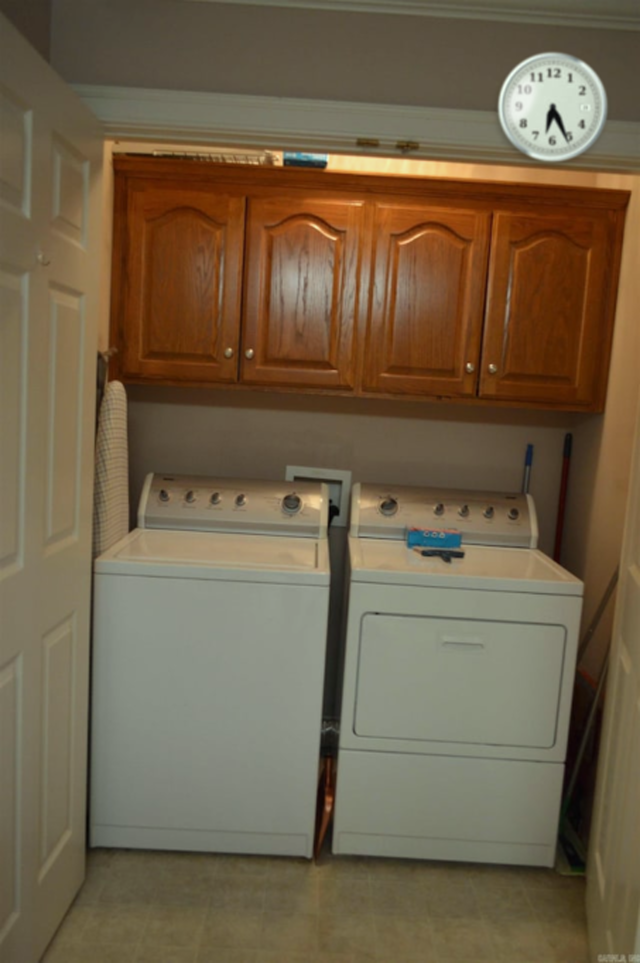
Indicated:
h=6 m=26
